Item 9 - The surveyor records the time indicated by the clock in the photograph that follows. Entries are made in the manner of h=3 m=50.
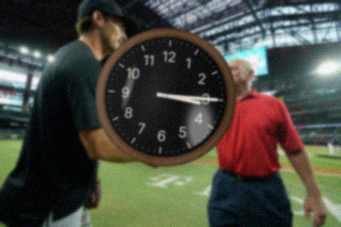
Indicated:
h=3 m=15
